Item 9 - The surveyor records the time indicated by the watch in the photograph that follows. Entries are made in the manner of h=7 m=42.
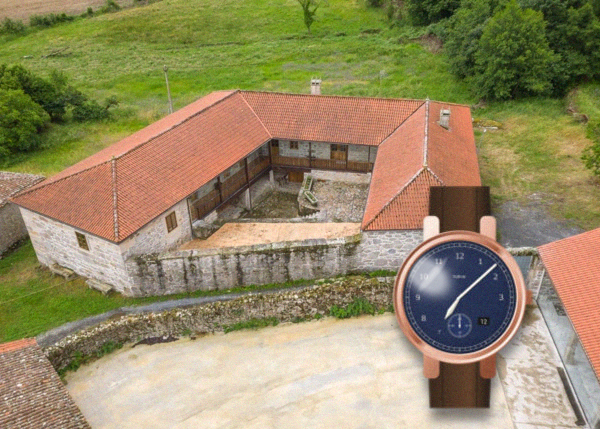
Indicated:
h=7 m=8
